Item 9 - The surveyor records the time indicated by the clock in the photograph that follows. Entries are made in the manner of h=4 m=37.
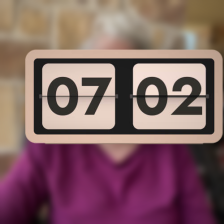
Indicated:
h=7 m=2
